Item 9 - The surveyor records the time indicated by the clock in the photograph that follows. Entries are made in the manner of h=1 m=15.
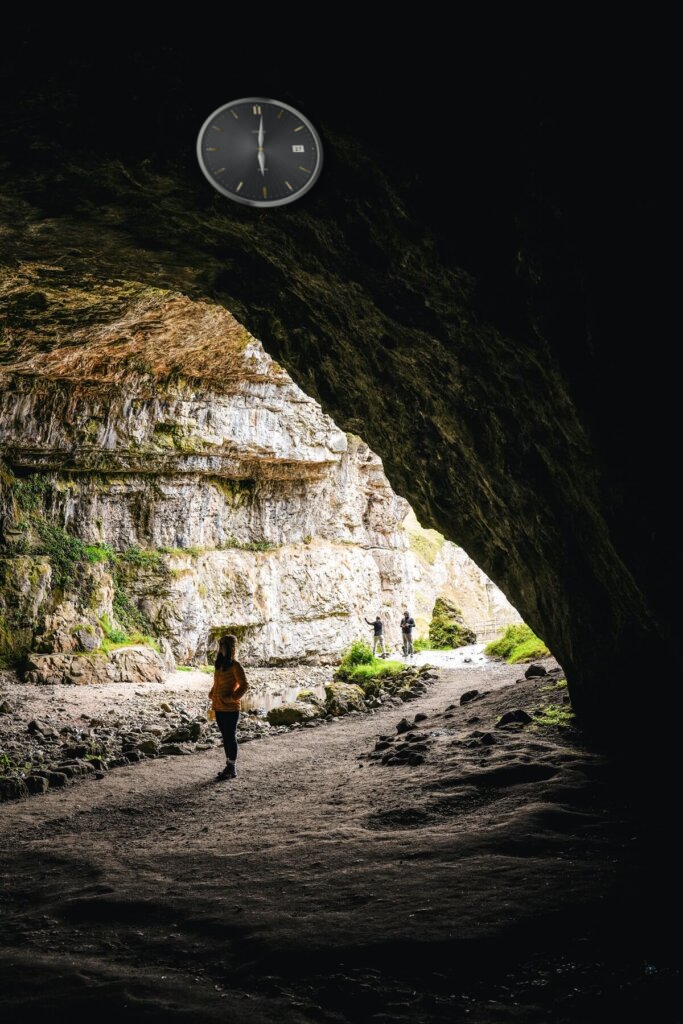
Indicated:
h=6 m=1
